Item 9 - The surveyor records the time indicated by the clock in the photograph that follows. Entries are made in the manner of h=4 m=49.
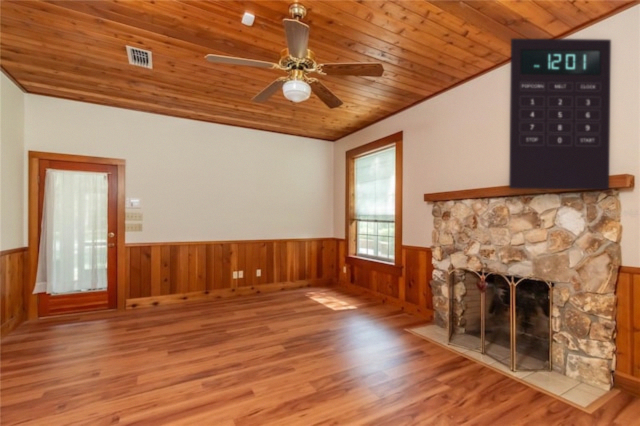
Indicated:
h=12 m=1
